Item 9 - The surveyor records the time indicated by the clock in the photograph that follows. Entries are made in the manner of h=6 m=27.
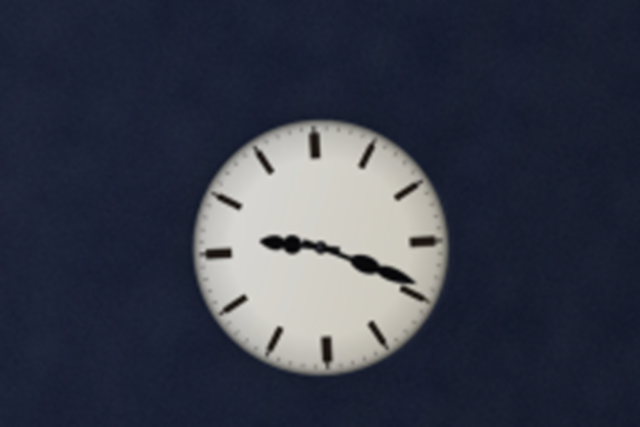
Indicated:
h=9 m=19
